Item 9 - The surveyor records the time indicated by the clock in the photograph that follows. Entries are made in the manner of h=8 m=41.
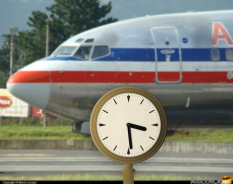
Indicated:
h=3 m=29
